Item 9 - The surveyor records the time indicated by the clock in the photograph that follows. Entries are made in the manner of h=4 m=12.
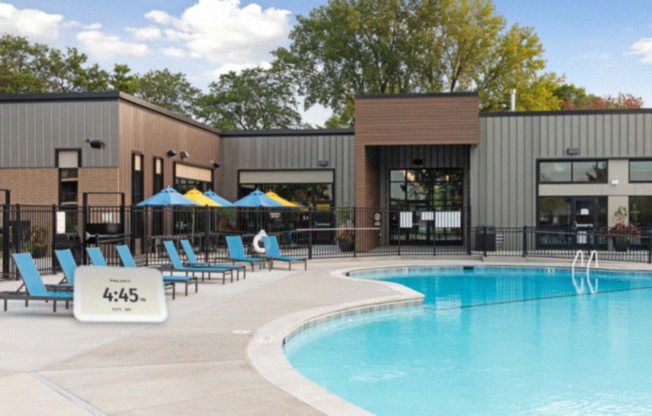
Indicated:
h=4 m=45
